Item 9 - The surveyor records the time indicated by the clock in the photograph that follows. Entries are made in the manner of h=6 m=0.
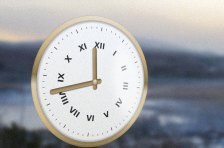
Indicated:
h=11 m=42
